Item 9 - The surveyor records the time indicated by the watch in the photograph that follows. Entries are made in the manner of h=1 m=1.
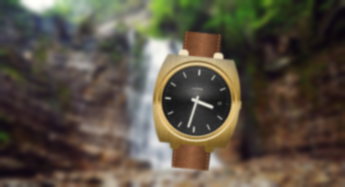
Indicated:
h=3 m=32
